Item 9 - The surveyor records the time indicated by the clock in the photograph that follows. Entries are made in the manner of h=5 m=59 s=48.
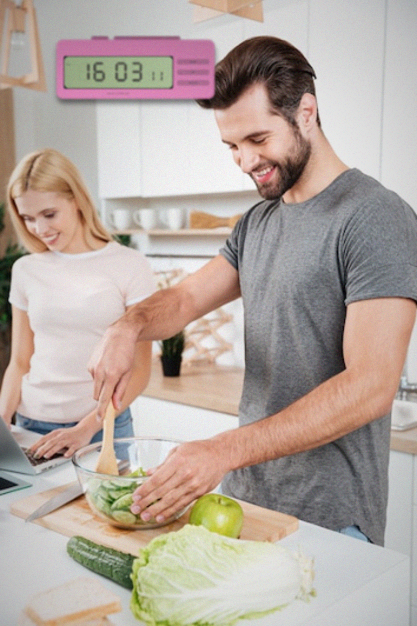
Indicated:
h=16 m=3 s=11
